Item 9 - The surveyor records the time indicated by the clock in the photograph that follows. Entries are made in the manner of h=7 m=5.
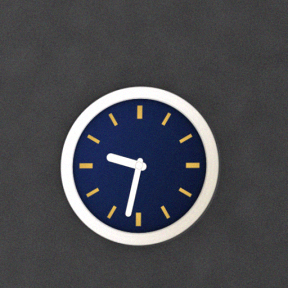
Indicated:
h=9 m=32
